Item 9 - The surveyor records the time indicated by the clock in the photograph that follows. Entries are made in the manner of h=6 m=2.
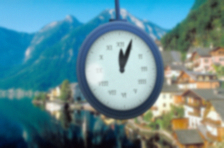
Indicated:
h=12 m=4
